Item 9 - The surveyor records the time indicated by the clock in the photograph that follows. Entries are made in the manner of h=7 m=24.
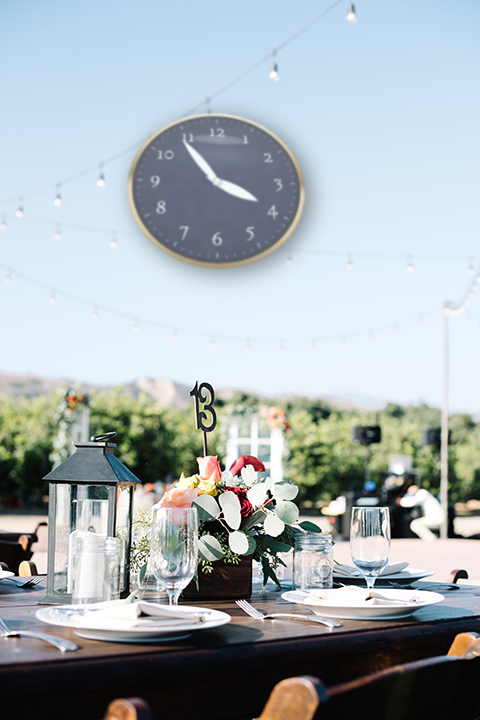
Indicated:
h=3 m=54
